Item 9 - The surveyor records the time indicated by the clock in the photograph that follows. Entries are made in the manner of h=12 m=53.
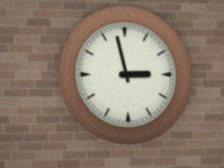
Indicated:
h=2 m=58
